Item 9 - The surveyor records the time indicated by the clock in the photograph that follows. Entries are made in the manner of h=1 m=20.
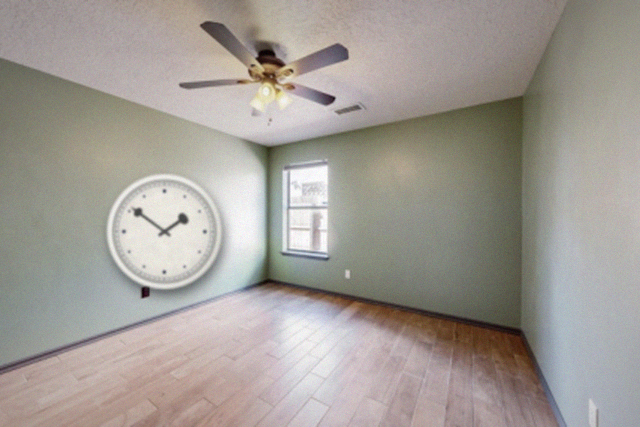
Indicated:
h=1 m=51
